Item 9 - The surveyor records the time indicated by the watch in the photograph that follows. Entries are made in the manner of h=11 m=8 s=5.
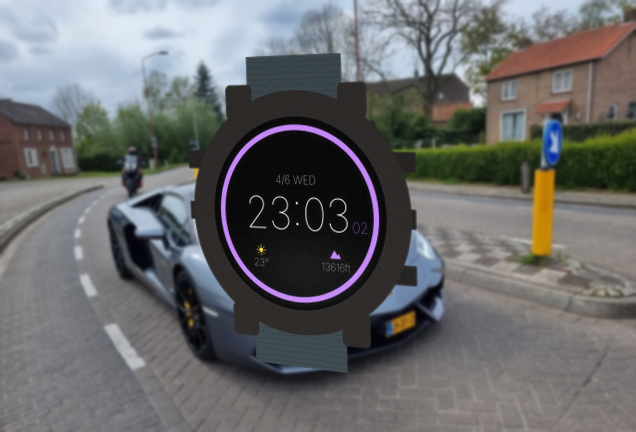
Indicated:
h=23 m=3 s=2
